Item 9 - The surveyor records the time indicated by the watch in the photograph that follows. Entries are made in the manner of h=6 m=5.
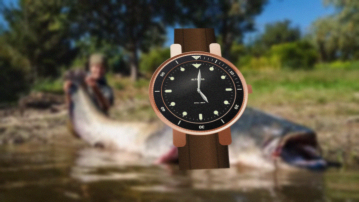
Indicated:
h=5 m=1
